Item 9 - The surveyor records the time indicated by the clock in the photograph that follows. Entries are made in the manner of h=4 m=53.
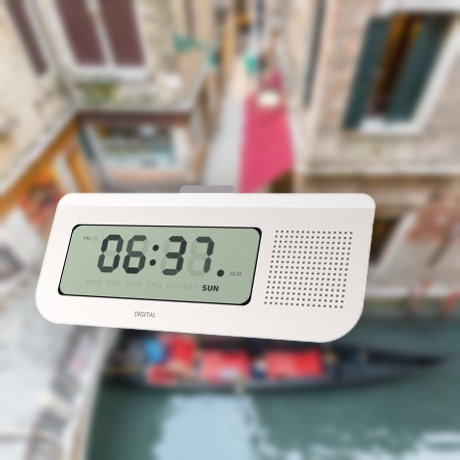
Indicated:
h=6 m=37
